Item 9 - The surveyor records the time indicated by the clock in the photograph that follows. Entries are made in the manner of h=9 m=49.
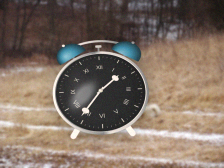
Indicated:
h=1 m=36
